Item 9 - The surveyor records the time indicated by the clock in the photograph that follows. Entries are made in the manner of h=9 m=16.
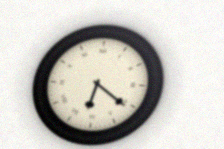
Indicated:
h=6 m=21
